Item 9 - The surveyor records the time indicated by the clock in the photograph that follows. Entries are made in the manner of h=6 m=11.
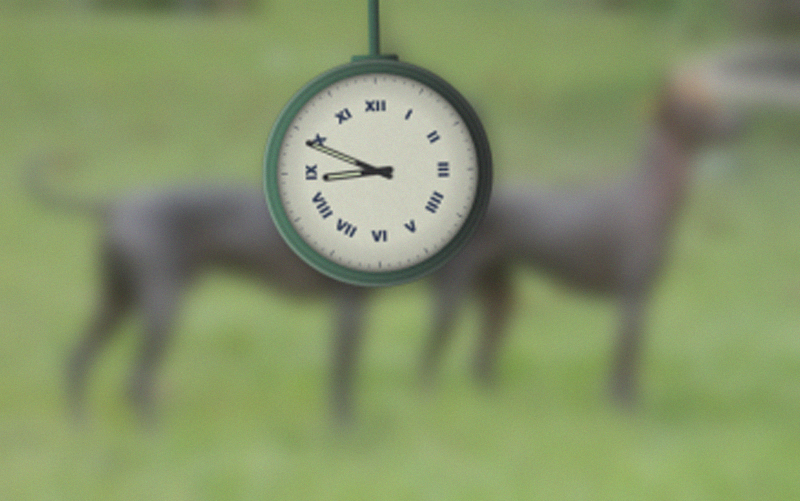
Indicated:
h=8 m=49
